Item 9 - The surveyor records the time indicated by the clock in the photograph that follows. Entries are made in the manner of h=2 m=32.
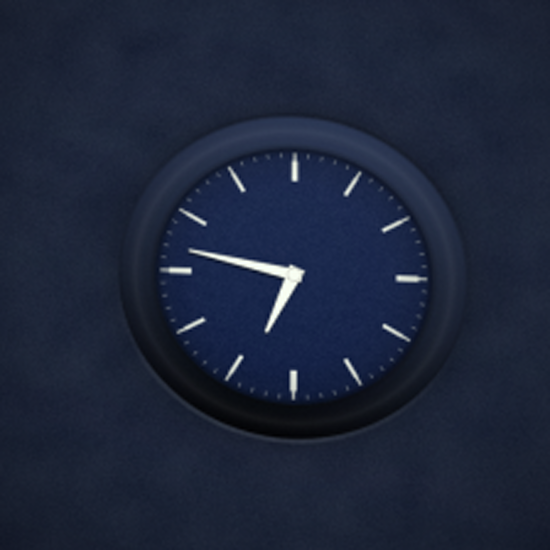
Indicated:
h=6 m=47
